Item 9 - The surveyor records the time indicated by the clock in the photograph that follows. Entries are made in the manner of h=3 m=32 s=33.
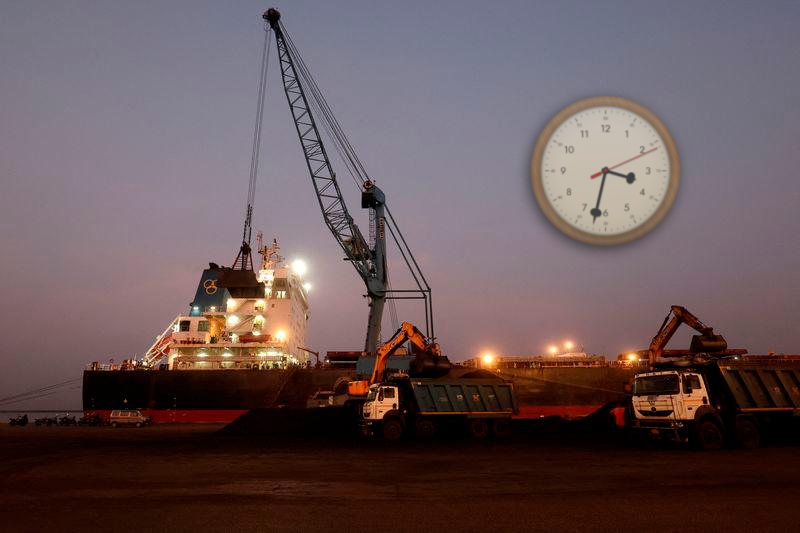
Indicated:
h=3 m=32 s=11
